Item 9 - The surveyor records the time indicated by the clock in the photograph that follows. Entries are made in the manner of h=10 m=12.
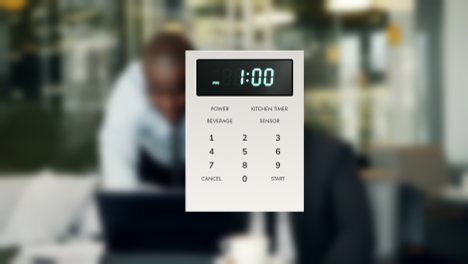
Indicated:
h=1 m=0
